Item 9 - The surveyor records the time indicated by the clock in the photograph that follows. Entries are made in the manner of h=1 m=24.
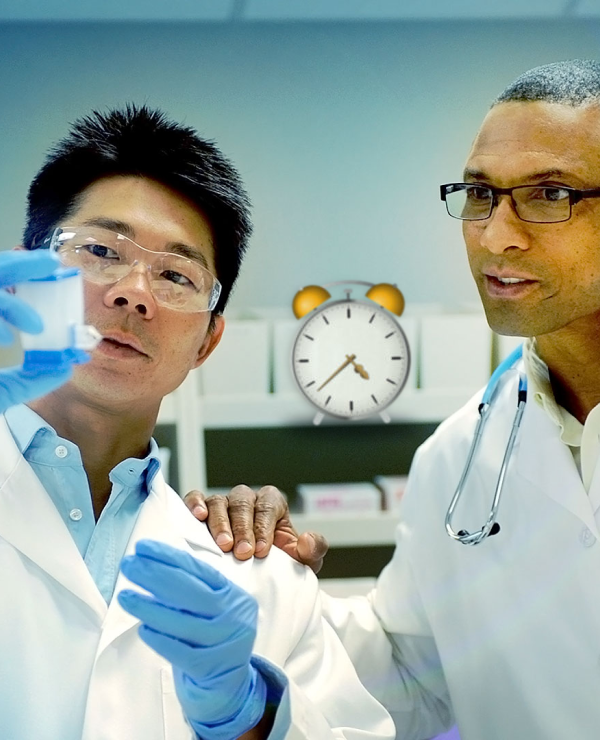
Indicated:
h=4 m=38
